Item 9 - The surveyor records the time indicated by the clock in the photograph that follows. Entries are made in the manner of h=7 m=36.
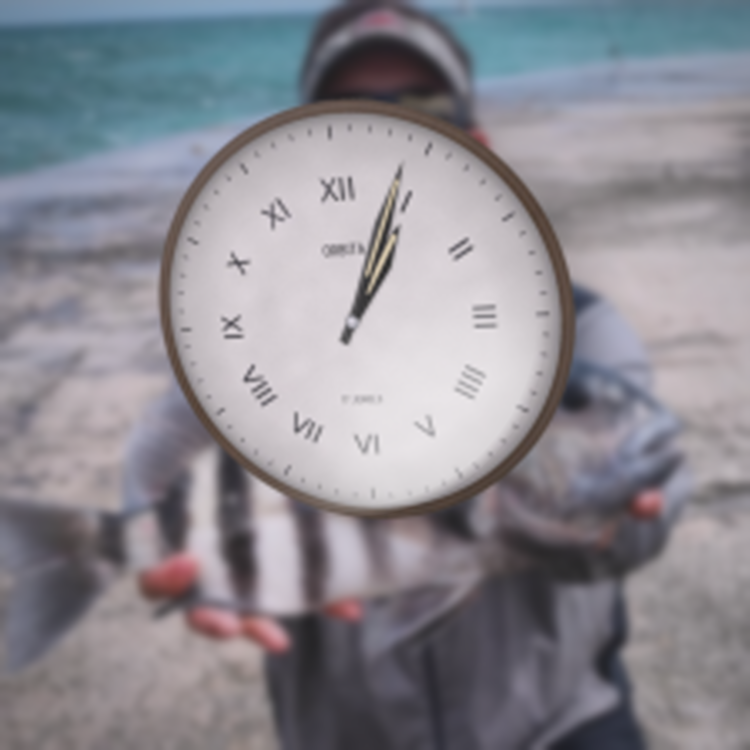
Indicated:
h=1 m=4
